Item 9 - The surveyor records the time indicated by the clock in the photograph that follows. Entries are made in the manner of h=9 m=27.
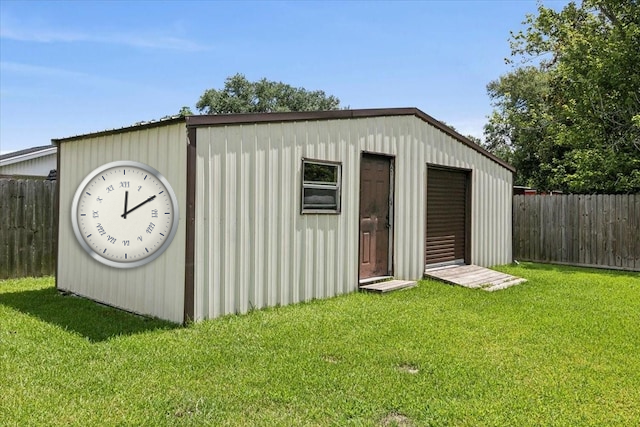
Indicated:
h=12 m=10
